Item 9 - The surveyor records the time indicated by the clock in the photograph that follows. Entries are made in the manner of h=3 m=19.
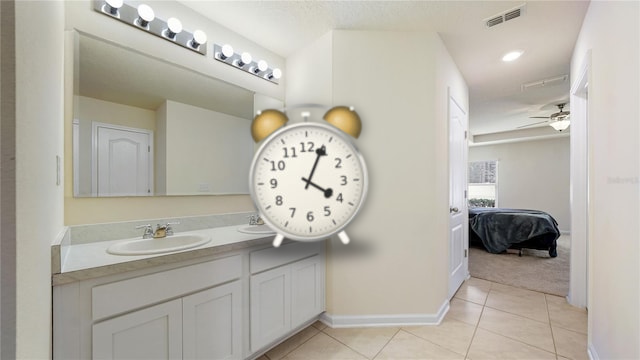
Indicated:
h=4 m=4
